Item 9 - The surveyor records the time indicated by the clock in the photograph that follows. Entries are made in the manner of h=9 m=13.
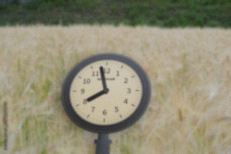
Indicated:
h=7 m=58
